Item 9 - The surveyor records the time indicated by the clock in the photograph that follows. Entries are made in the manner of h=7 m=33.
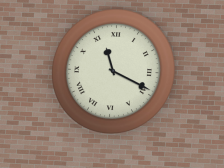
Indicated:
h=11 m=19
